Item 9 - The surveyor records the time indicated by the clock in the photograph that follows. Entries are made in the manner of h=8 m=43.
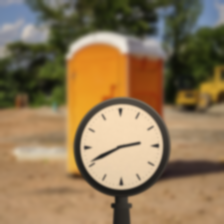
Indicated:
h=2 m=41
